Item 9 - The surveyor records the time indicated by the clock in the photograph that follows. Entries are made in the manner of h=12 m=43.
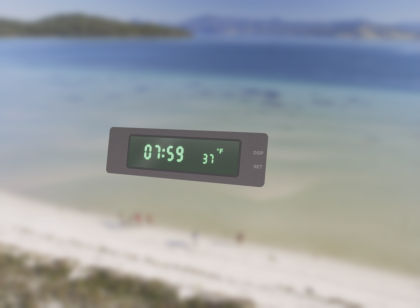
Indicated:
h=7 m=59
